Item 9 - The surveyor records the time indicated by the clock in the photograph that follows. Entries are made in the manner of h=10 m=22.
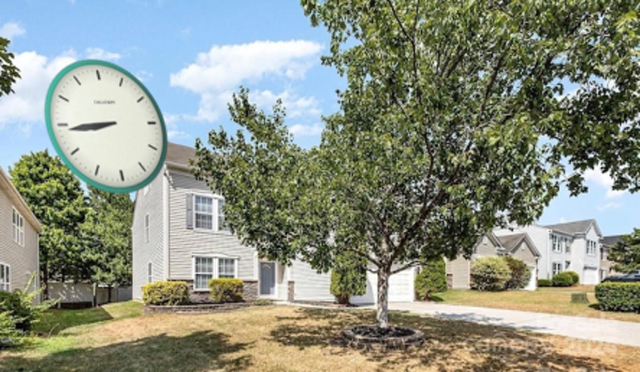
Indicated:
h=8 m=44
